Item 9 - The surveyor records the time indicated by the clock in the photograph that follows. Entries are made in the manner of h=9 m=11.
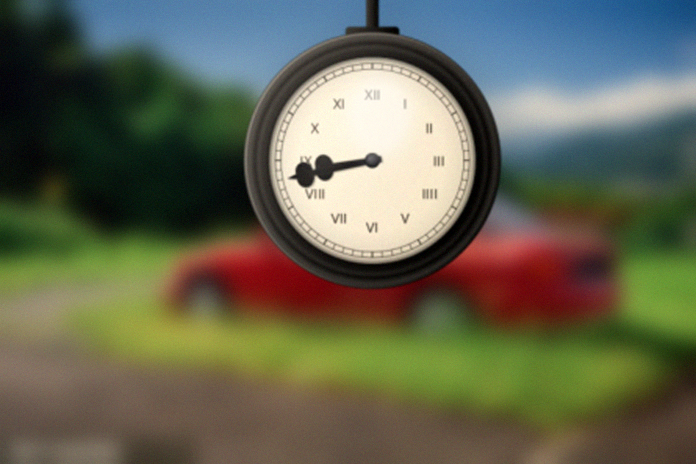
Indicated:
h=8 m=43
